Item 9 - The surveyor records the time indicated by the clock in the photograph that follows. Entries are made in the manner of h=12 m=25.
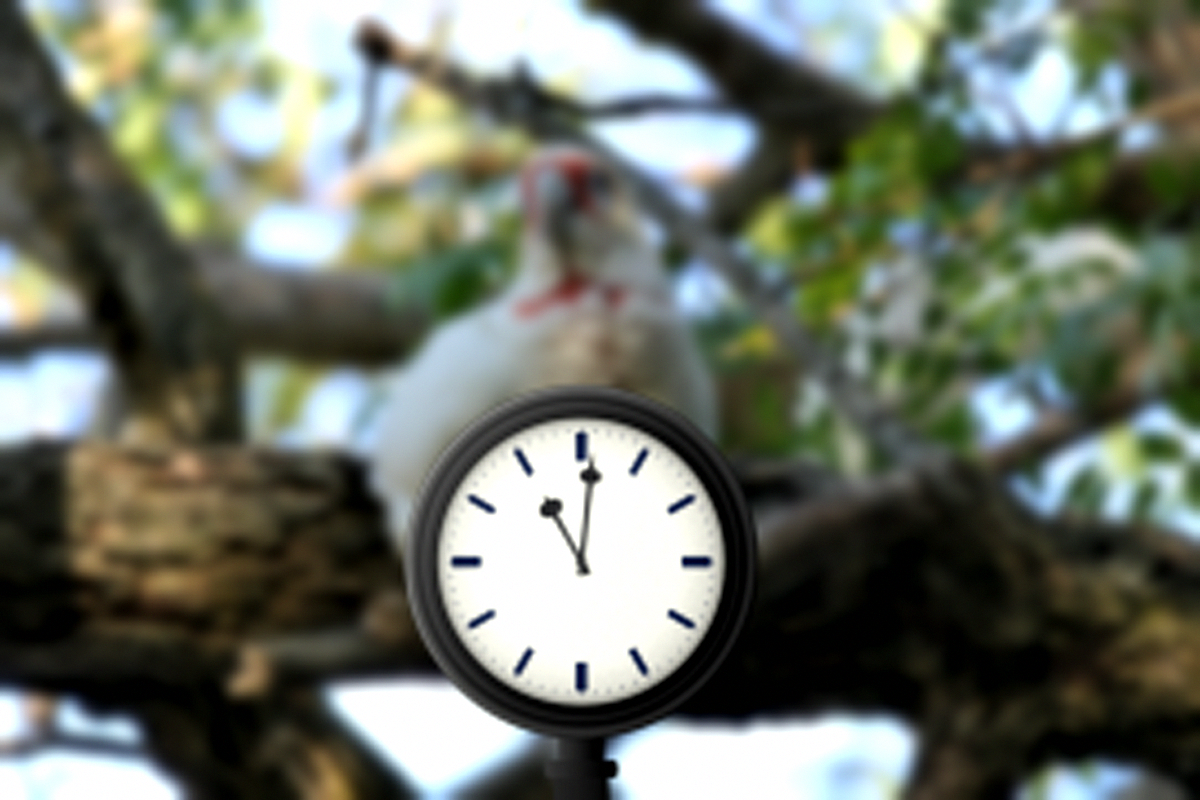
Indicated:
h=11 m=1
